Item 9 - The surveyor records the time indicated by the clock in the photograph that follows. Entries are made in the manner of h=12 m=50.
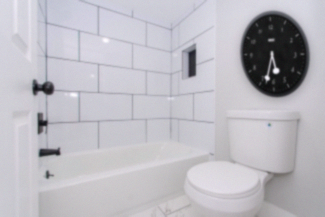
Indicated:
h=5 m=33
